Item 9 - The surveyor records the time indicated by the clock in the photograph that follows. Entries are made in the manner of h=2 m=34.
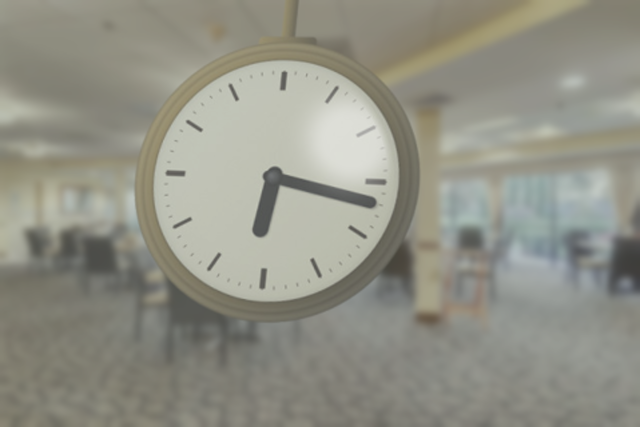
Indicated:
h=6 m=17
